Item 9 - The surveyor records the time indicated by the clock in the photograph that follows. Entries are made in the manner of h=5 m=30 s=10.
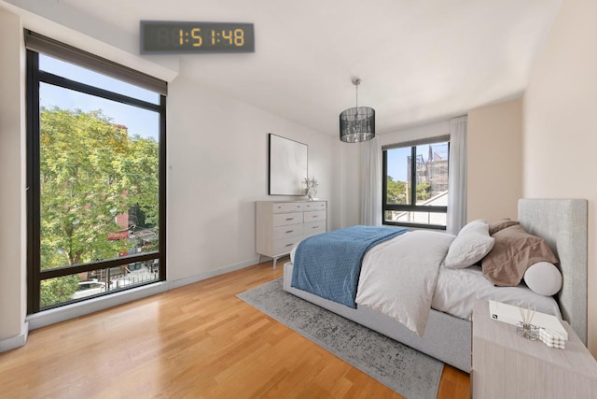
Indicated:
h=1 m=51 s=48
